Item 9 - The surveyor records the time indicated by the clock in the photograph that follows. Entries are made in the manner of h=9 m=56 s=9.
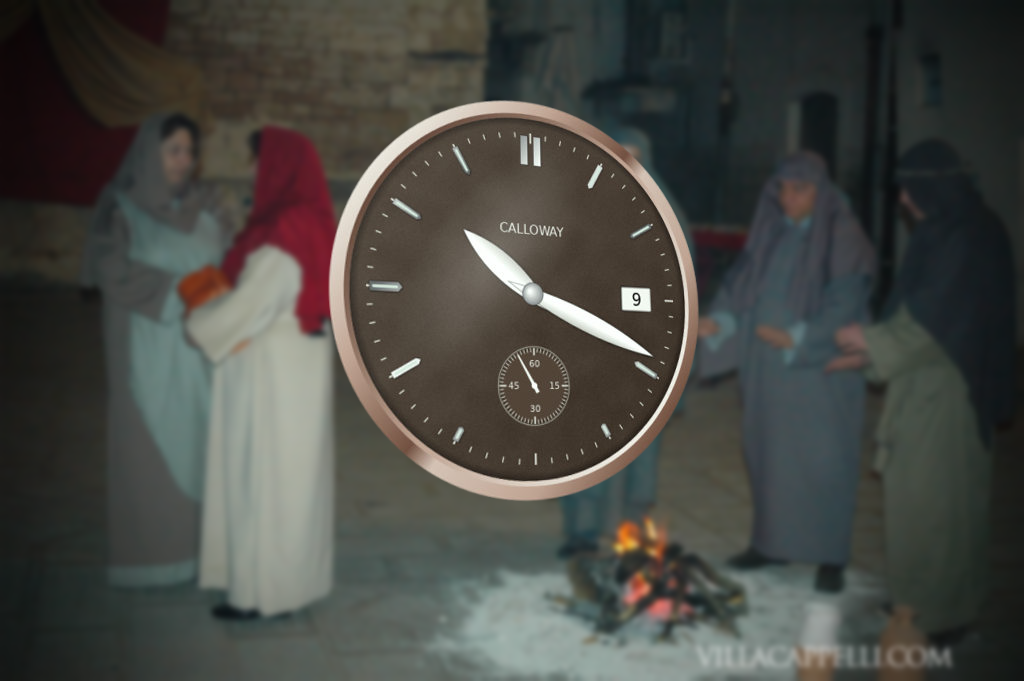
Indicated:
h=10 m=18 s=55
